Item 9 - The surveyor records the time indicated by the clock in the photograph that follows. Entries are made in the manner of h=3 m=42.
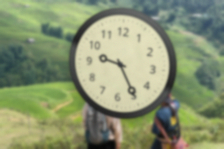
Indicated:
h=9 m=25
